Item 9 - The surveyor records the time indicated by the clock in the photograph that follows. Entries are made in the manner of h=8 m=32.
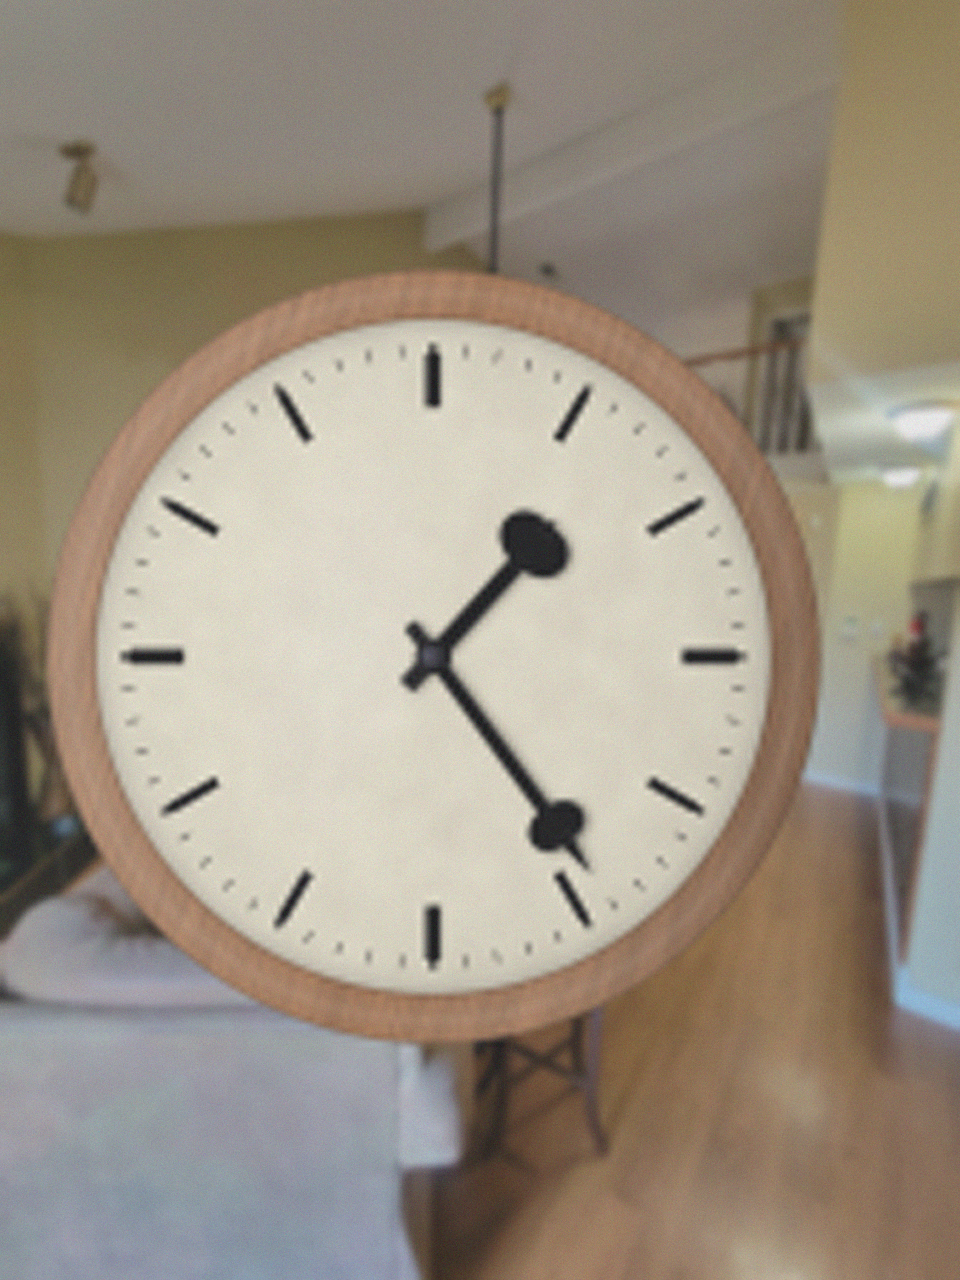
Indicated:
h=1 m=24
